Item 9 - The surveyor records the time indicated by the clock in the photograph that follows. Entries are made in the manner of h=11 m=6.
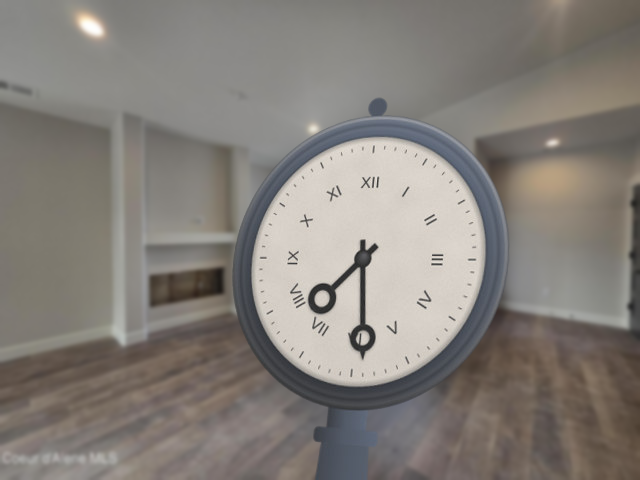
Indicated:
h=7 m=29
